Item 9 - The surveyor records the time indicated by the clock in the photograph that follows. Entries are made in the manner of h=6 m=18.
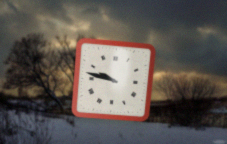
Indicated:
h=9 m=47
